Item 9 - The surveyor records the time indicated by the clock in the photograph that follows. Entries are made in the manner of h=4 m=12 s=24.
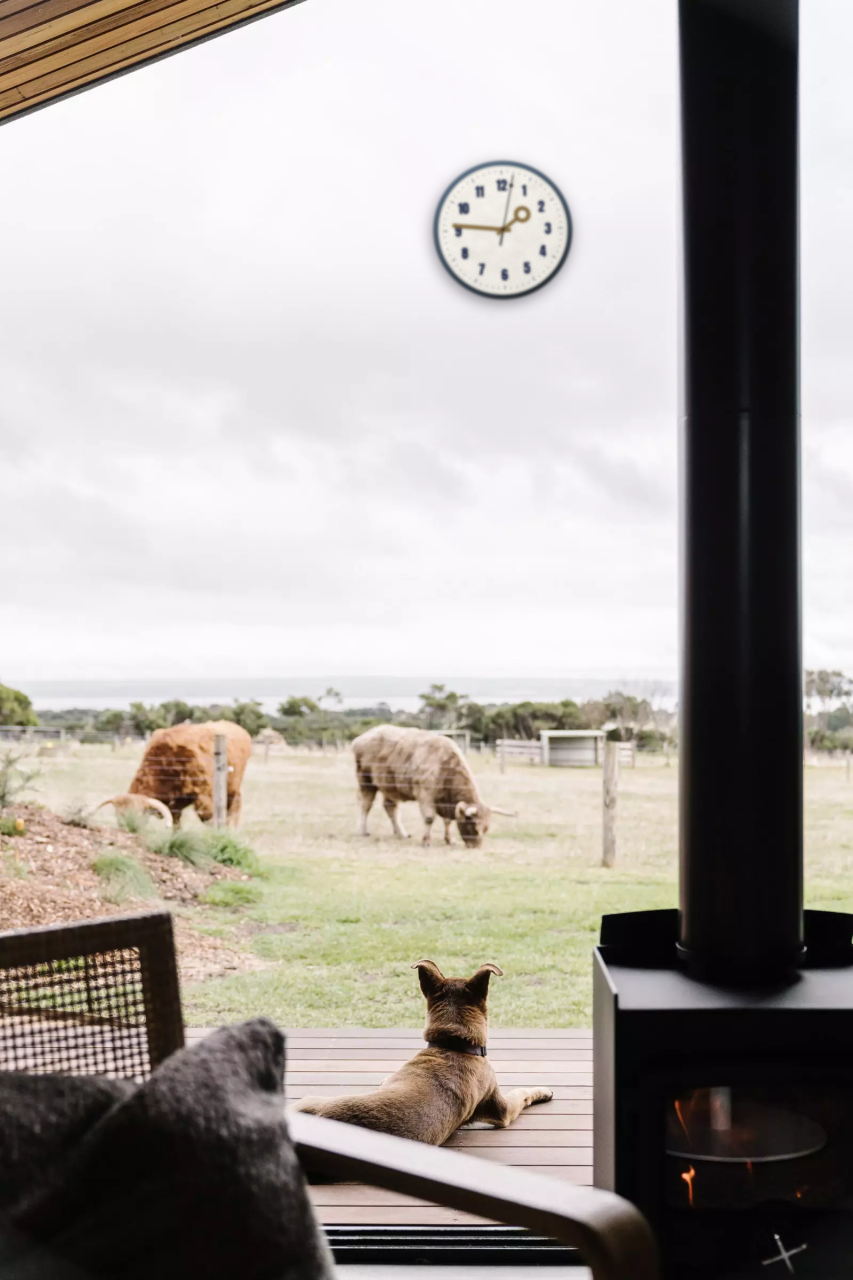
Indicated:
h=1 m=46 s=2
